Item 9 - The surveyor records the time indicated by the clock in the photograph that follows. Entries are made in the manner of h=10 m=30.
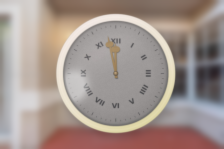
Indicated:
h=11 m=58
